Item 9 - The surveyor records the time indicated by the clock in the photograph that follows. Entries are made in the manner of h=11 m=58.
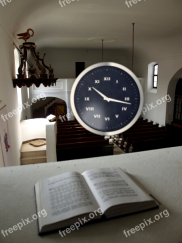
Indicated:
h=10 m=17
